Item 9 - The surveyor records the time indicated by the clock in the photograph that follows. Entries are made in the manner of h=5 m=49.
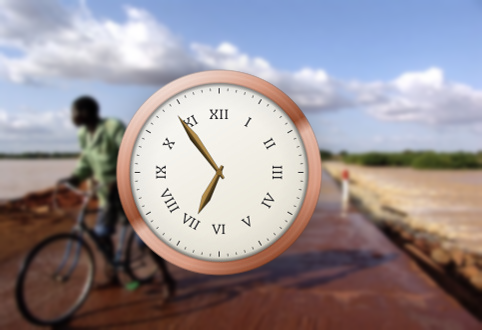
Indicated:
h=6 m=54
